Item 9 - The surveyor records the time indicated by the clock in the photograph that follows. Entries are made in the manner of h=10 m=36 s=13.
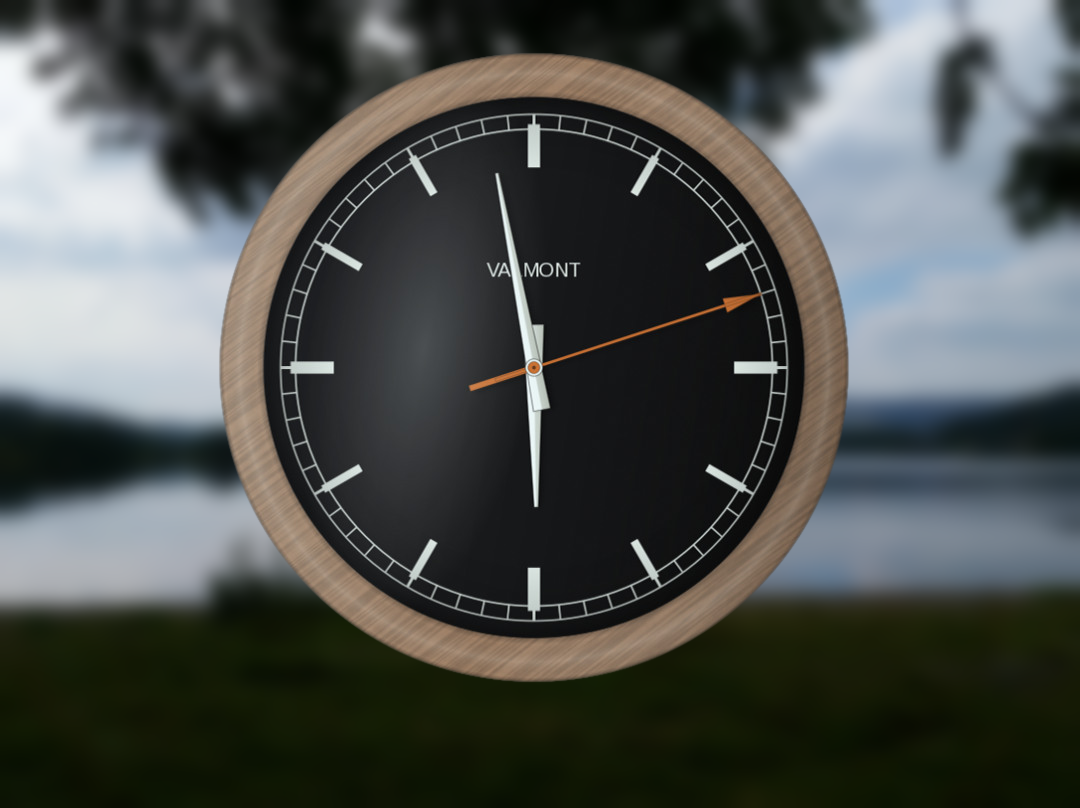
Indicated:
h=5 m=58 s=12
